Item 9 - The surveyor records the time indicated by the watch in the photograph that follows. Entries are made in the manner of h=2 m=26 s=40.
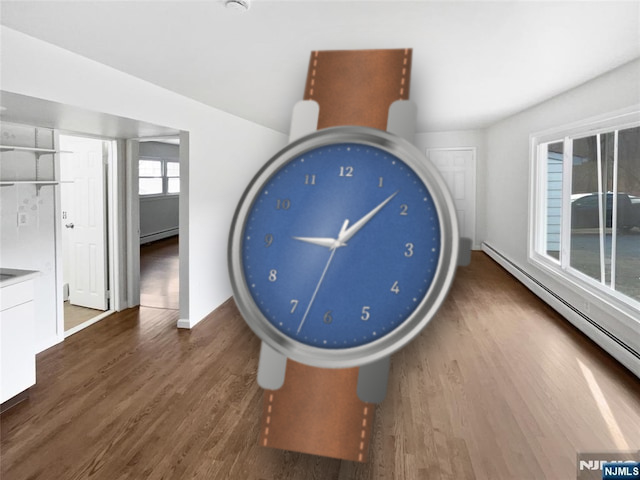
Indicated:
h=9 m=7 s=33
